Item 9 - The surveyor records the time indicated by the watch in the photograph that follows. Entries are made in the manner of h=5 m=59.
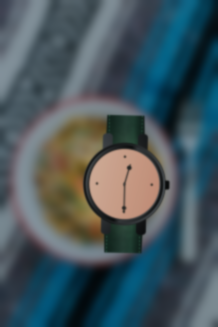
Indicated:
h=12 m=30
